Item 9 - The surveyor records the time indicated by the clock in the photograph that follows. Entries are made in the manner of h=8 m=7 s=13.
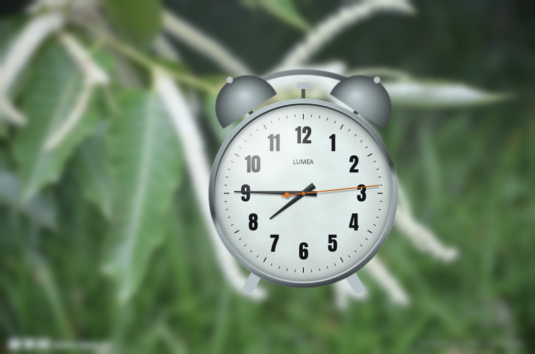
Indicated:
h=7 m=45 s=14
